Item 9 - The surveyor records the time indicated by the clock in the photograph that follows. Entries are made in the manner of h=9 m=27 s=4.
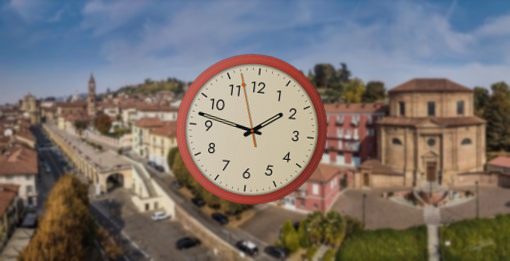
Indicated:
h=1 m=46 s=57
